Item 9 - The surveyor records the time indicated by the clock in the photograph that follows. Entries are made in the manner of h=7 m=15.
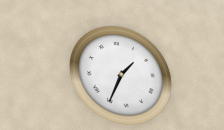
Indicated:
h=1 m=35
